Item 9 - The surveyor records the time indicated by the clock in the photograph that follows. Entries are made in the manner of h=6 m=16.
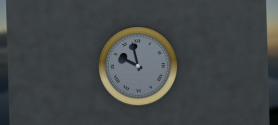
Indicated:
h=9 m=58
